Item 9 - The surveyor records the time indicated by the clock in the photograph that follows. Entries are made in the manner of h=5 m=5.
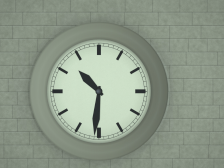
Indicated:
h=10 m=31
